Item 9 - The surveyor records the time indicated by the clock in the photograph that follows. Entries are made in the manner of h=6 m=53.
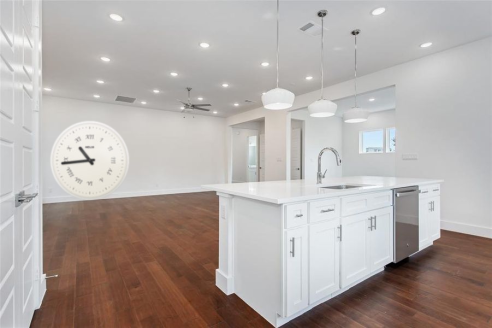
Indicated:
h=10 m=44
